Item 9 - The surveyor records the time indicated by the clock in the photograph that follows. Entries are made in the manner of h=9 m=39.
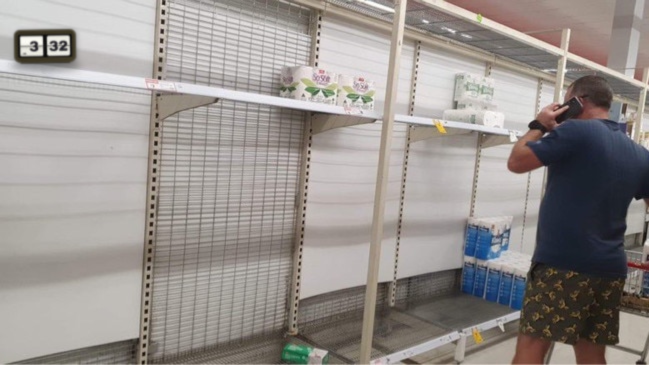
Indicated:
h=3 m=32
